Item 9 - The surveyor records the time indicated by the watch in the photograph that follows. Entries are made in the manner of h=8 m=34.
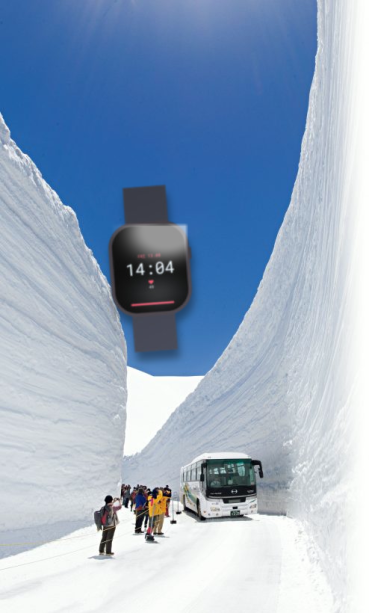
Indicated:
h=14 m=4
